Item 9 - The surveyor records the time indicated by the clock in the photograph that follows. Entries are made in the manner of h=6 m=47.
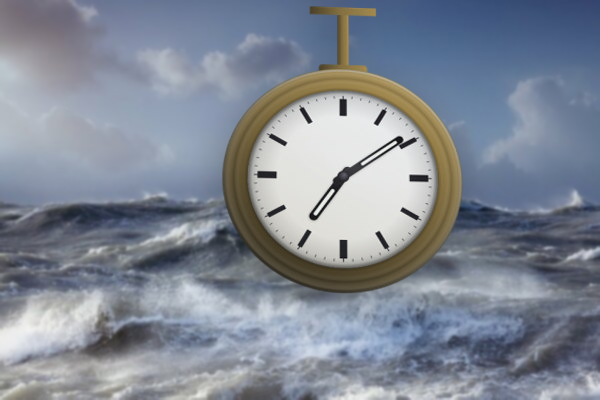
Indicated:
h=7 m=9
